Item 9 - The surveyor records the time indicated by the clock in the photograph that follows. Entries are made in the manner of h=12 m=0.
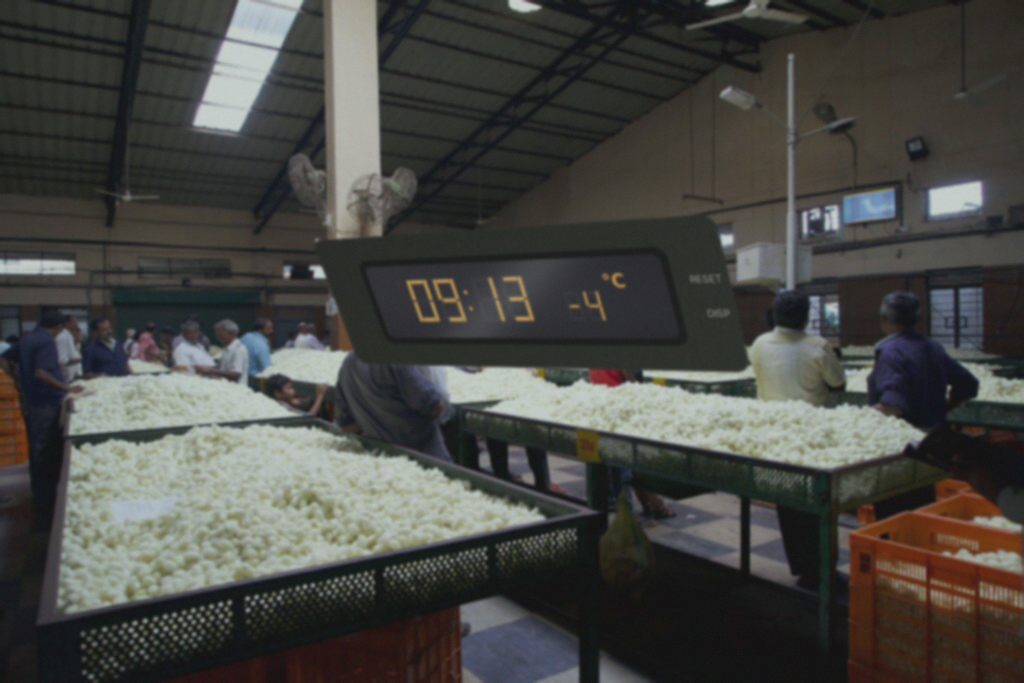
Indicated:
h=9 m=13
